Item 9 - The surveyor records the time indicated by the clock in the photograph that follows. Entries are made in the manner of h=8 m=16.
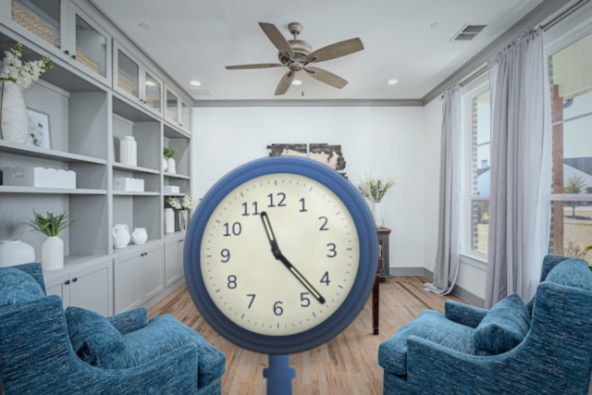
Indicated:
h=11 m=23
